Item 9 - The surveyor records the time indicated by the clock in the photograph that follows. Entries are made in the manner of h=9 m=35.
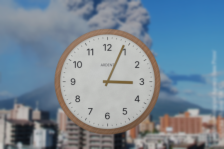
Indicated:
h=3 m=4
